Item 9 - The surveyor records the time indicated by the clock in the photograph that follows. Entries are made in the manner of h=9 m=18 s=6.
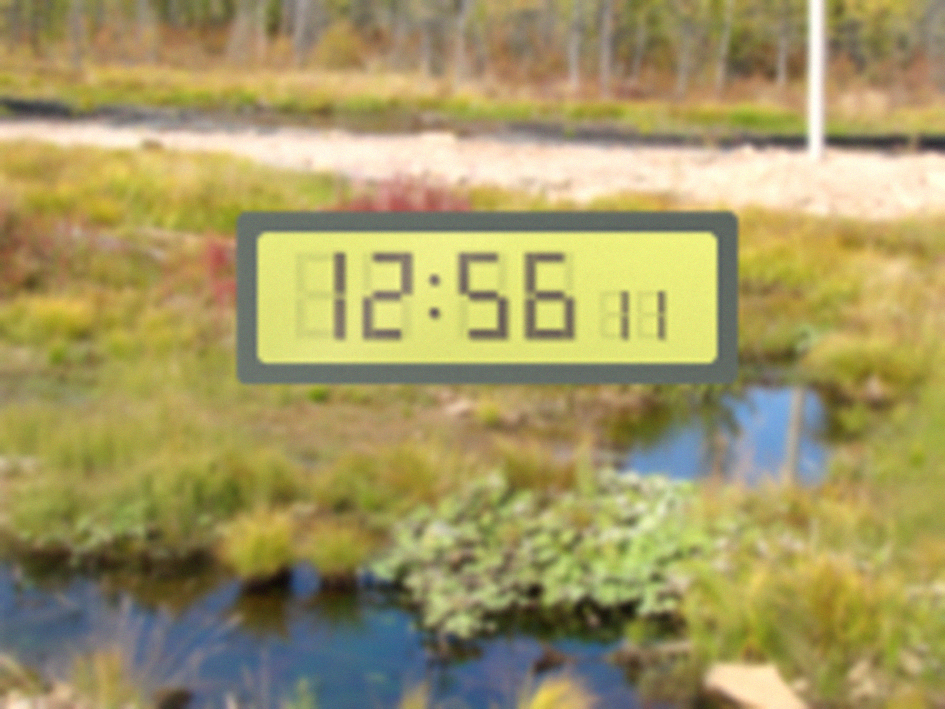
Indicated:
h=12 m=56 s=11
